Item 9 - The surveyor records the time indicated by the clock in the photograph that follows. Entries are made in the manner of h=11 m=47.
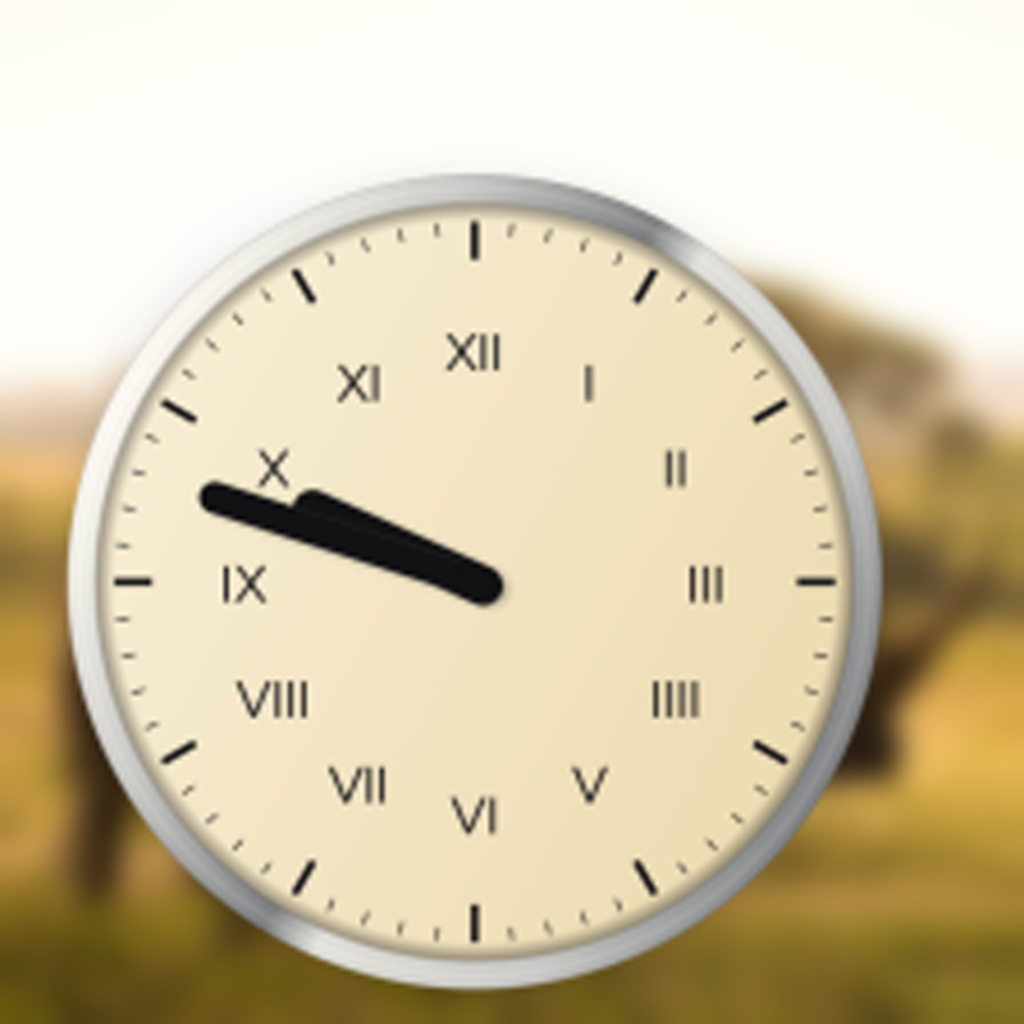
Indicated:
h=9 m=48
